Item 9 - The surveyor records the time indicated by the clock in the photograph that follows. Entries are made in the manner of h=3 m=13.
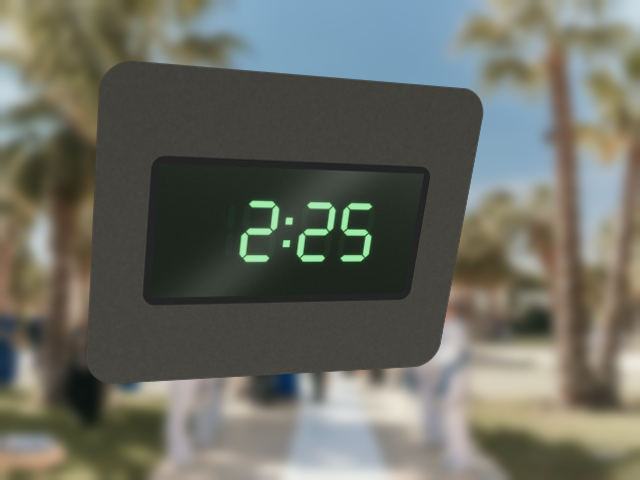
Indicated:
h=2 m=25
